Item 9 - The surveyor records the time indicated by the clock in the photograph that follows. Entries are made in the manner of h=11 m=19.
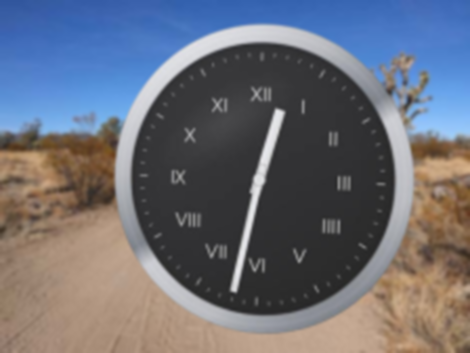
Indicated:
h=12 m=32
